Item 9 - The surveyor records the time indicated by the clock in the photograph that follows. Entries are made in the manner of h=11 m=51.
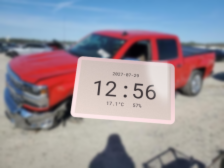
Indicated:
h=12 m=56
